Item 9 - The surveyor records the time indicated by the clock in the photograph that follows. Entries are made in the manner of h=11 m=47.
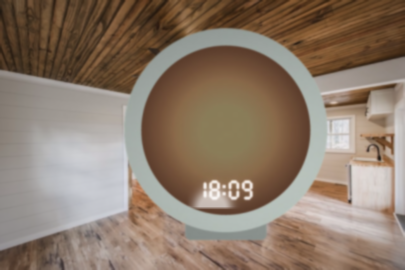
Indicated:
h=18 m=9
